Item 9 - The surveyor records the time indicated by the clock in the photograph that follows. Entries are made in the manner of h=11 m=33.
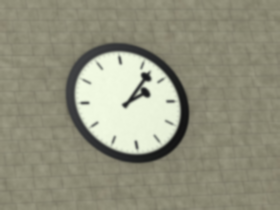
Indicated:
h=2 m=7
